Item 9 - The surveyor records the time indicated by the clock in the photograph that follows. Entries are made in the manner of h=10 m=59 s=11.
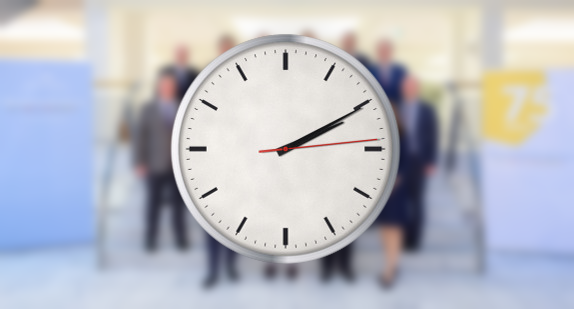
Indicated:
h=2 m=10 s=14
